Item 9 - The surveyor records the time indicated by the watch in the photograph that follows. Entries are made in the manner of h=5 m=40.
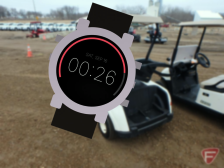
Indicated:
h=0 m=26
